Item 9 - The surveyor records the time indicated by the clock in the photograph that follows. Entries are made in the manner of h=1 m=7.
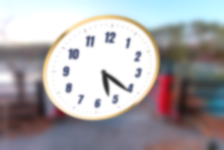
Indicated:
h=5 m=21
